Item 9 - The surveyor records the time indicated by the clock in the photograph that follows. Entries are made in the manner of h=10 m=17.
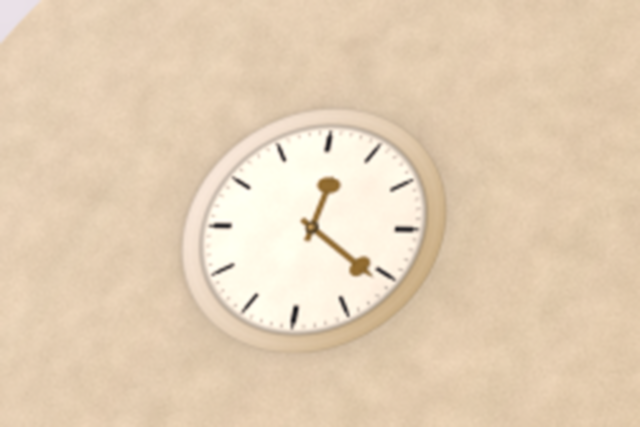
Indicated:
h=12 m=21
